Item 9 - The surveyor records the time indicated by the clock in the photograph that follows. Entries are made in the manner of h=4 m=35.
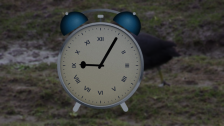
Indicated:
h=9 m=5
